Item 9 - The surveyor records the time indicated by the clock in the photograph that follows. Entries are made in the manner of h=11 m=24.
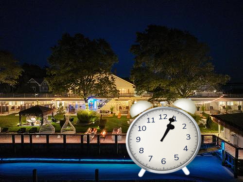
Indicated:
h=1 m=4
